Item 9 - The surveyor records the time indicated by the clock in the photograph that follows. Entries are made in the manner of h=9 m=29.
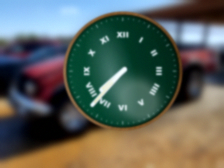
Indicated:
h=7 m=37
